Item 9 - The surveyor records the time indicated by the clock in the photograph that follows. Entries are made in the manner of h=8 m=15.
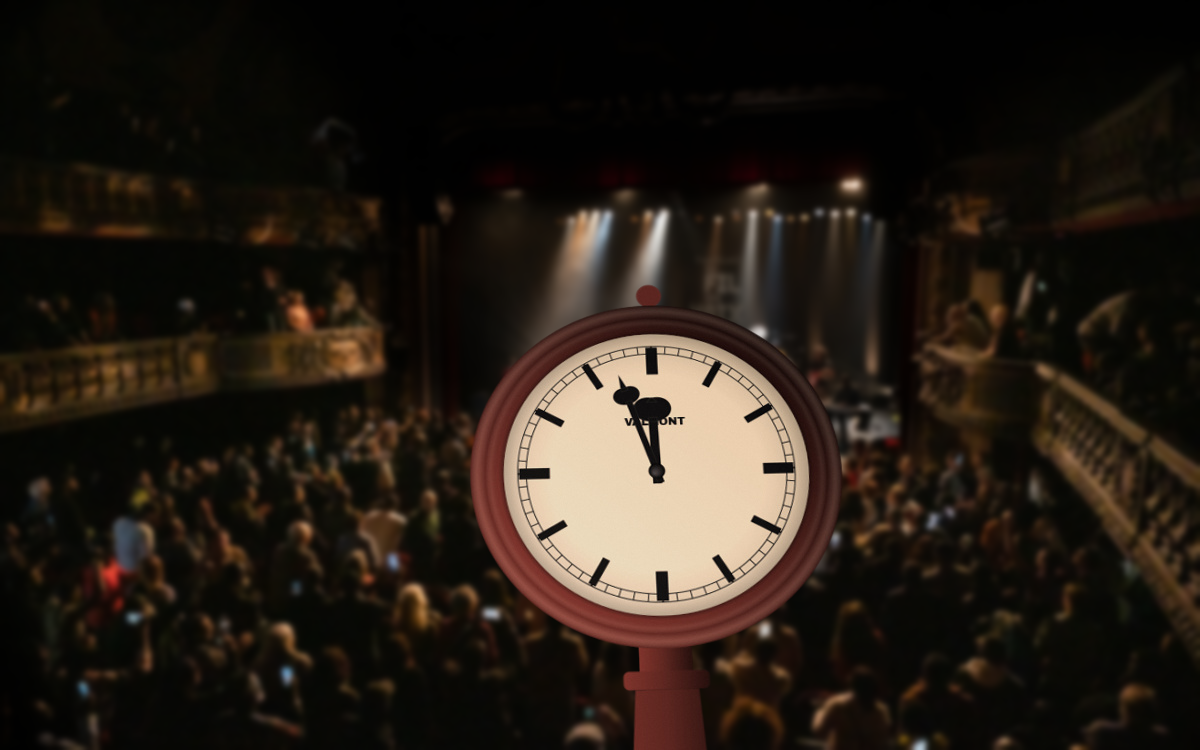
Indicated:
h=11 m=57
